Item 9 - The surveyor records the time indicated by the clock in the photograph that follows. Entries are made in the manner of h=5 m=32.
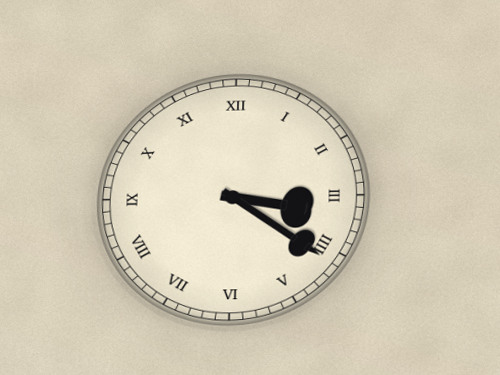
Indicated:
h=3 m=21
